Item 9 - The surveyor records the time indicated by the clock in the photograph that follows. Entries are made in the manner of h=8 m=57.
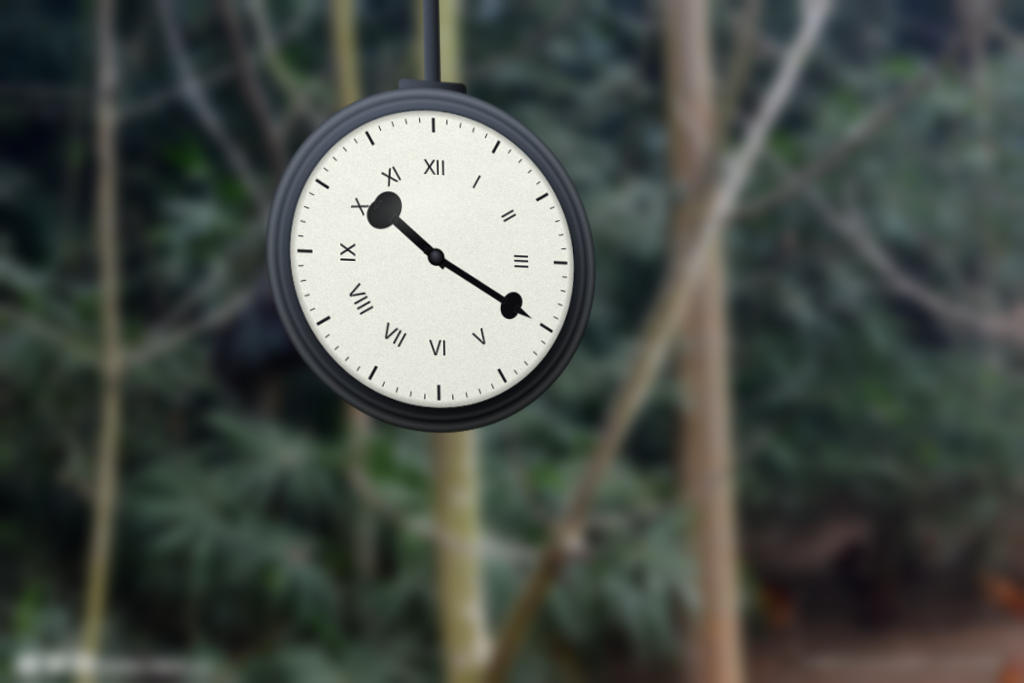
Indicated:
h=10 m=20
